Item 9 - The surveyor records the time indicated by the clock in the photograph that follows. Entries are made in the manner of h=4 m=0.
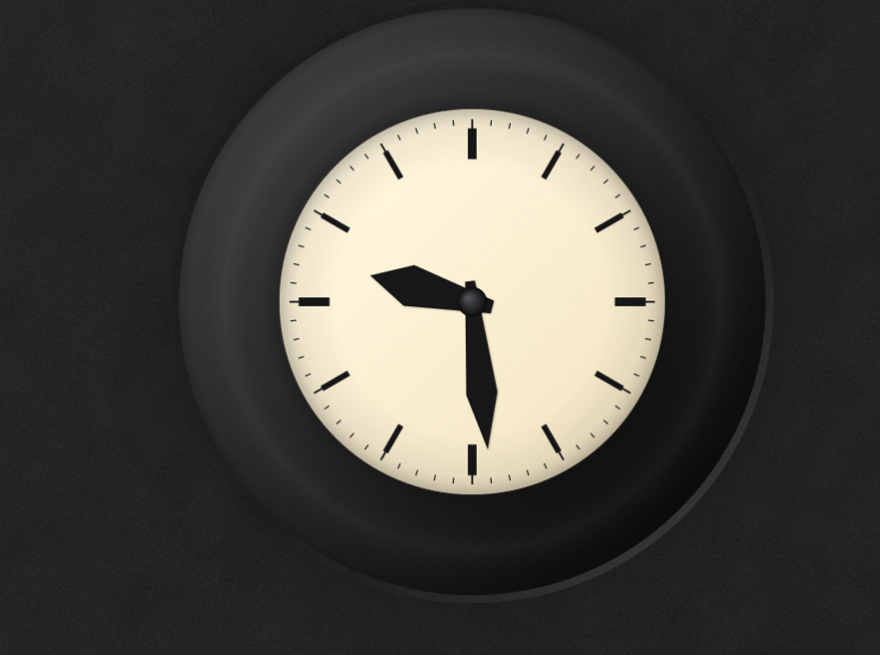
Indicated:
h=9 m=29
